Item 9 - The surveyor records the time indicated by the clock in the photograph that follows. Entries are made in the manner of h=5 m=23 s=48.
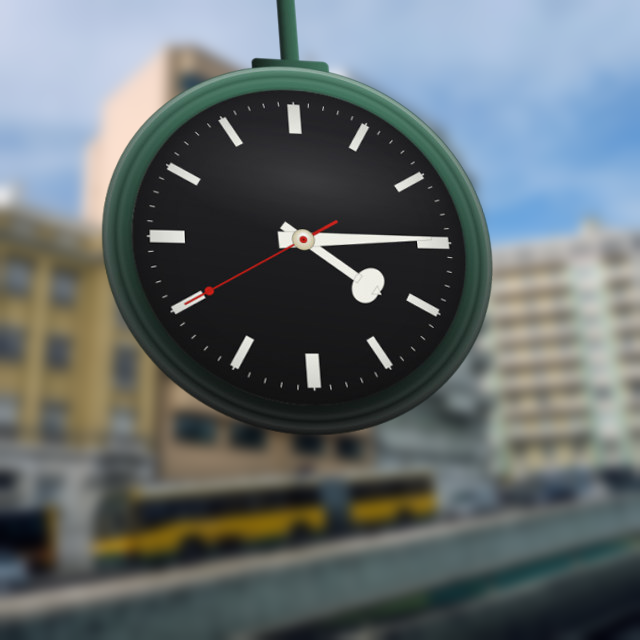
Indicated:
h=4 m=14 s=40
